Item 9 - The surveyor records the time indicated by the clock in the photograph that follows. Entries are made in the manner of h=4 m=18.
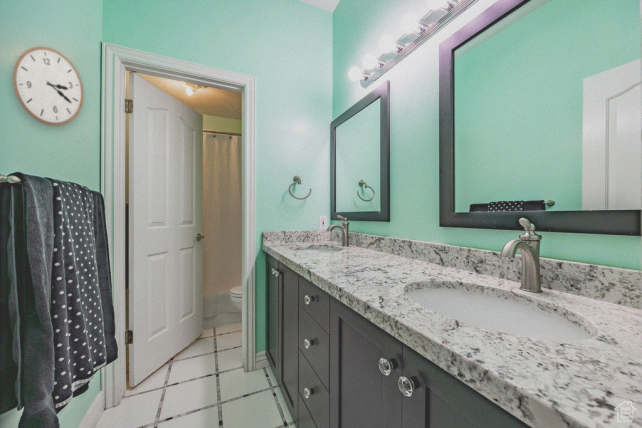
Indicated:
h=3 m=22
